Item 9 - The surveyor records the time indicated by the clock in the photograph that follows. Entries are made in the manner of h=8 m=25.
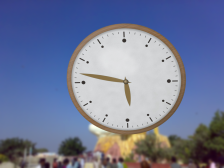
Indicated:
h=5 m=47
